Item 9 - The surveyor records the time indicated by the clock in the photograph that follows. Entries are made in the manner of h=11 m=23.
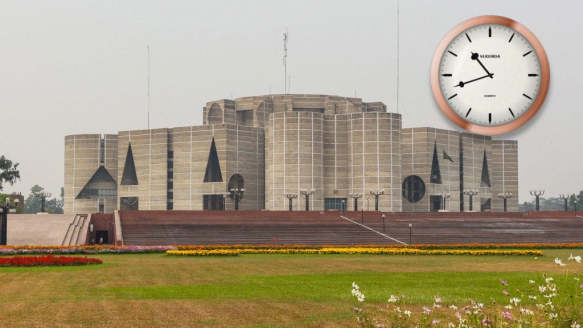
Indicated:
h=10 m=42
